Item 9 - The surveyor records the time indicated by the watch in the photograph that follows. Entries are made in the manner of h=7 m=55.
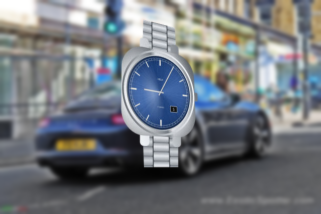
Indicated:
h=9 m=5
